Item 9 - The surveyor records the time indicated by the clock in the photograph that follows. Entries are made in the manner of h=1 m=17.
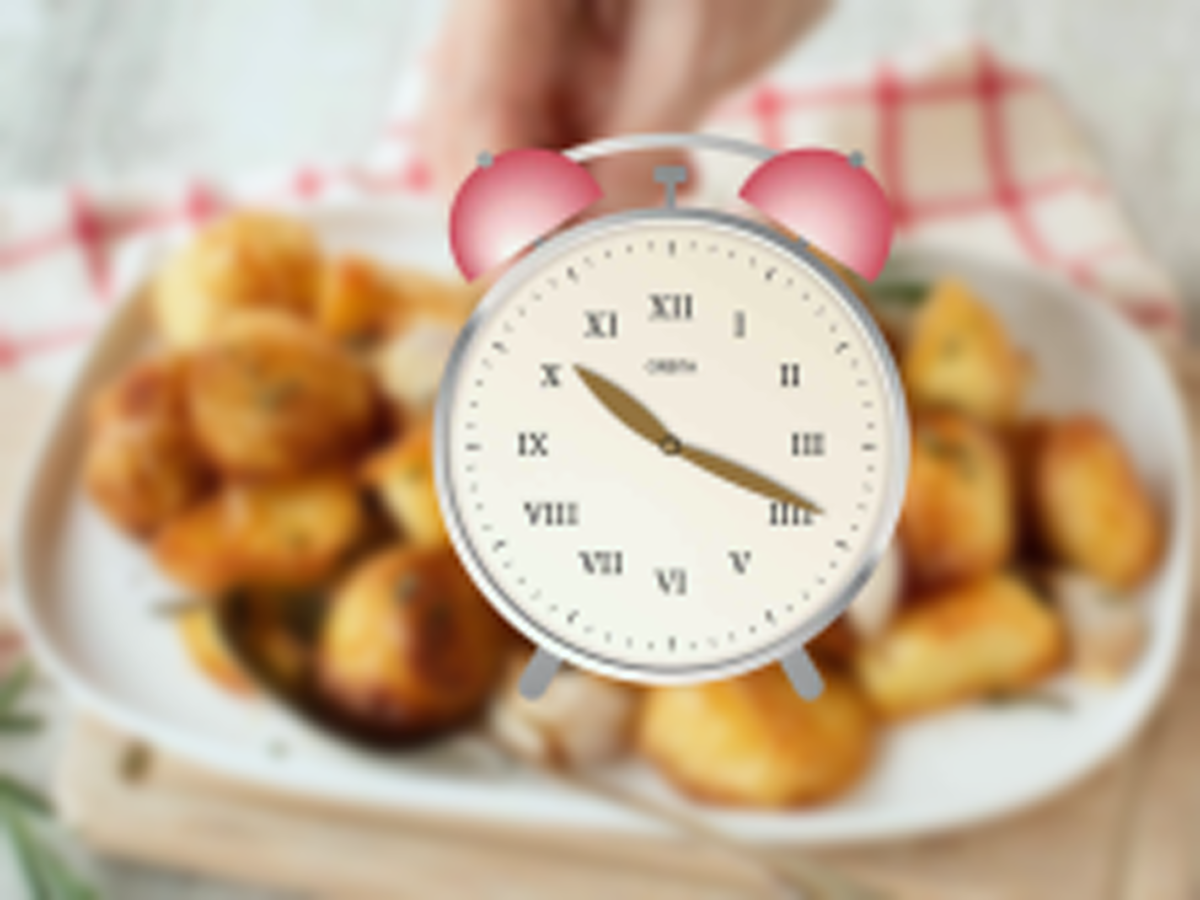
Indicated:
h=10 m=19
